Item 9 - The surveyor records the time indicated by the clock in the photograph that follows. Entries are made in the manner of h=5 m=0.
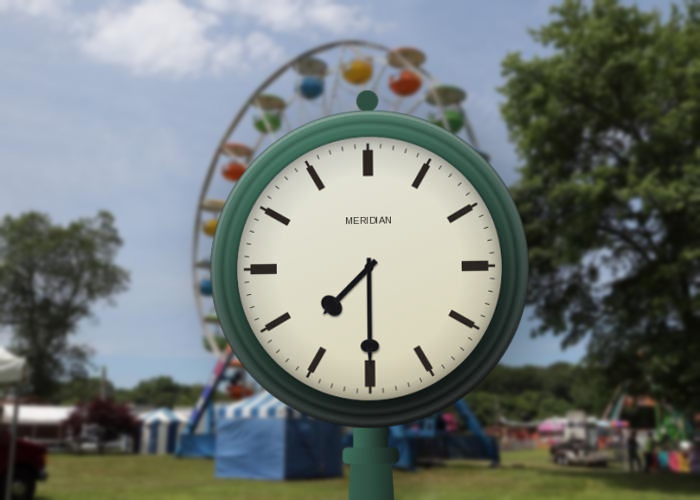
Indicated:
h=7 m=30
